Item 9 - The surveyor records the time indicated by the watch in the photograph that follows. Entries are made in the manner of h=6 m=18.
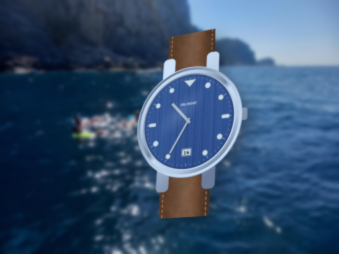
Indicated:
h=10 m=35
